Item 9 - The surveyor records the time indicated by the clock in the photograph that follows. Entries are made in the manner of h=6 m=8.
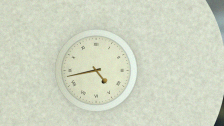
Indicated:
h=4 m=43
